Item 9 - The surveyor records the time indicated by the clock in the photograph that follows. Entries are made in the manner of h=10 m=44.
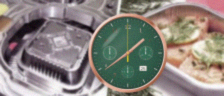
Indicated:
h=1 m=39
